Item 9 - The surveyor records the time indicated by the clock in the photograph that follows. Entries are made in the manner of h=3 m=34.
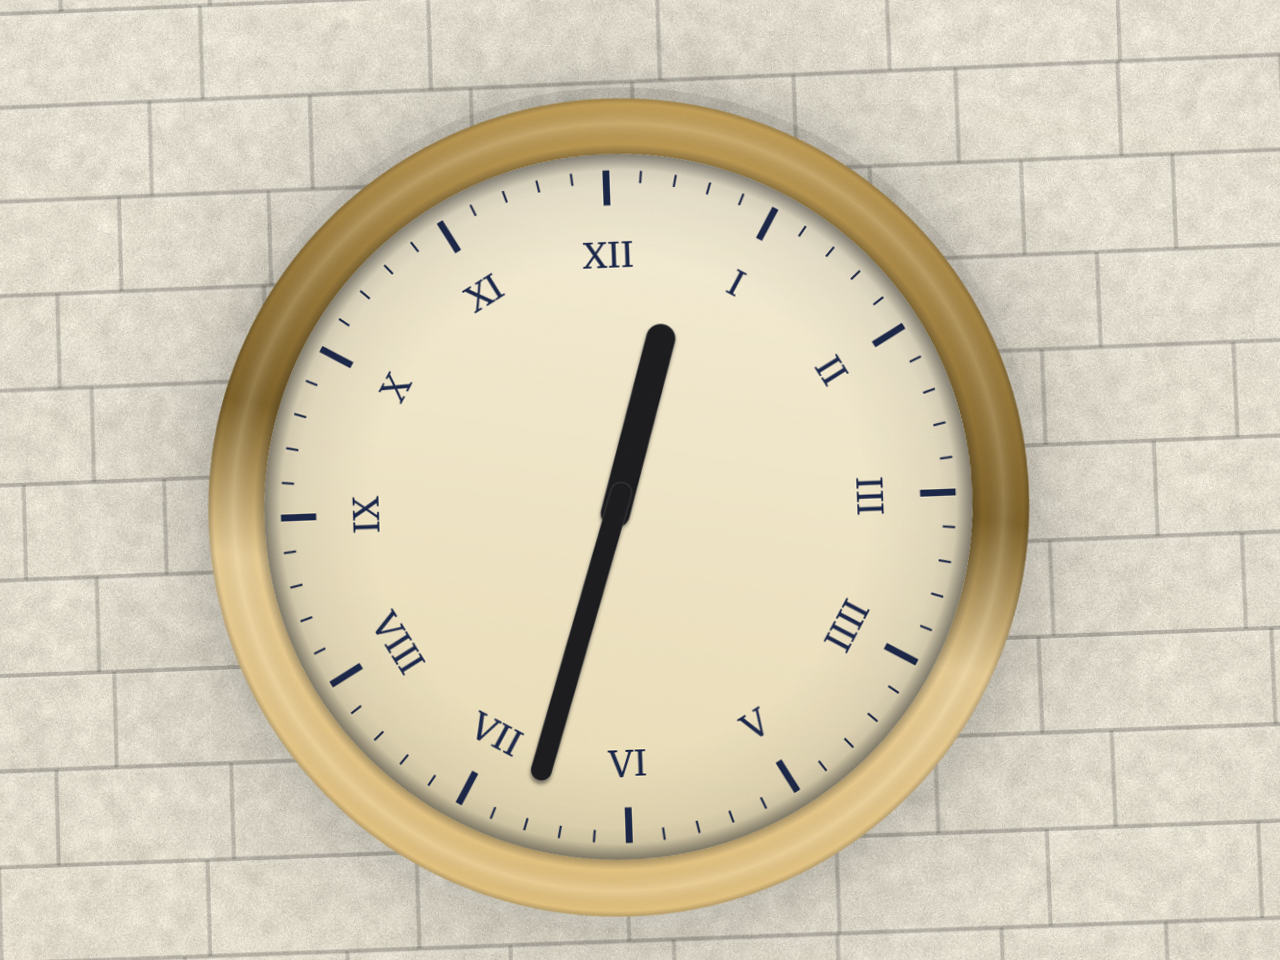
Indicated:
h=12 m=33
